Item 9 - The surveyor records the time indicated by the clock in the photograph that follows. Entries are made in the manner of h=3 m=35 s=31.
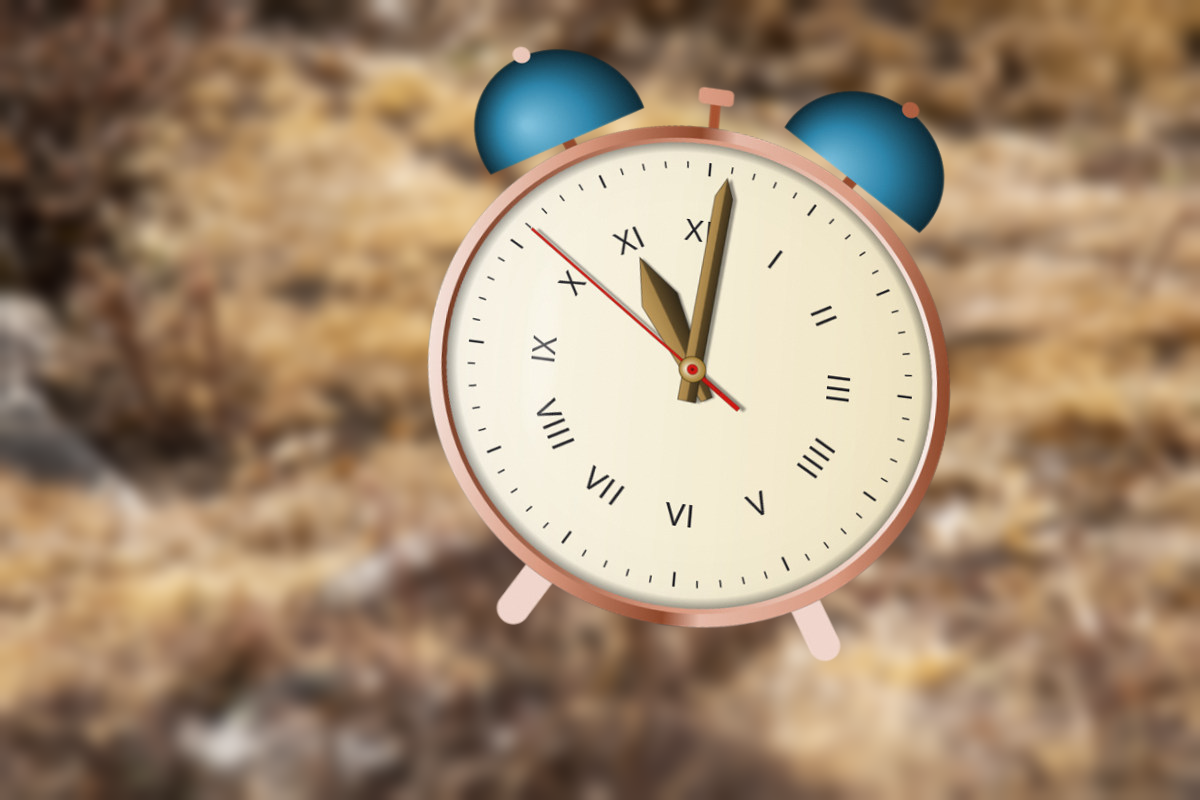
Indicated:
h=11 m=0 s=51
